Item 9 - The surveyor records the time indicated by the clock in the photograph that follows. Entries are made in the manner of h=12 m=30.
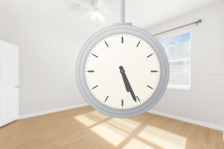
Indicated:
h=5 m=26
